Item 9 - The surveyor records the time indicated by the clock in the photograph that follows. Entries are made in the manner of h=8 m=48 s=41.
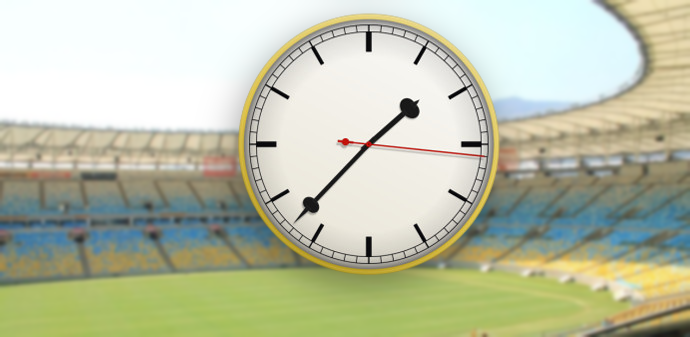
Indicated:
h=1 m=37 s=16
